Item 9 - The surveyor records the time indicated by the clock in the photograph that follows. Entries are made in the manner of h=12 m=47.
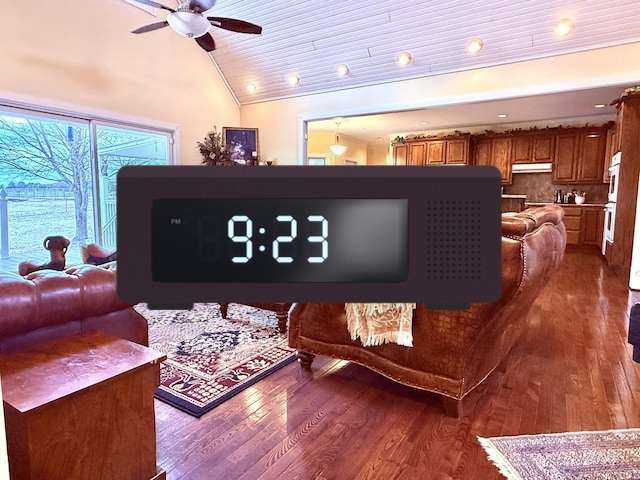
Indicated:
h=9 m=23
